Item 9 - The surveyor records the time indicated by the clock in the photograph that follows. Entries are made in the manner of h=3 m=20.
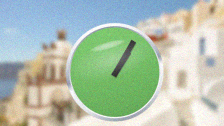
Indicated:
h=1 m=5
